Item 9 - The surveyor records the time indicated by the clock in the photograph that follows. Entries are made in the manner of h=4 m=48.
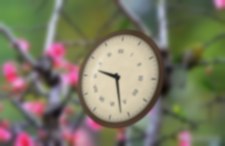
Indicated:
h=9 m=27
